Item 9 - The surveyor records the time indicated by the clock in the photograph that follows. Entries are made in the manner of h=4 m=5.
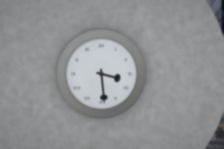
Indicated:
h=3 m=29
